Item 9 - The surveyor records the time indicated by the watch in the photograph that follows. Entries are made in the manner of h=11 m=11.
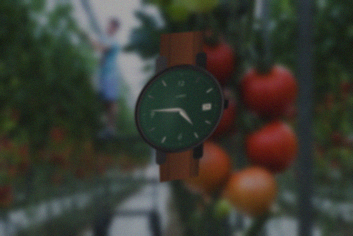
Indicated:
h=4 m=46
